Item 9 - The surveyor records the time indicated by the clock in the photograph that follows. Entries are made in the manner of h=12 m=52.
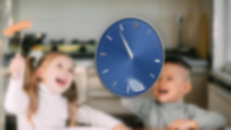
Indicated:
h=10 m=54
